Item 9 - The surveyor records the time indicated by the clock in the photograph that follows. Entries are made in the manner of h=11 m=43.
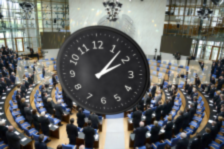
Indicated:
h=2 m=7
